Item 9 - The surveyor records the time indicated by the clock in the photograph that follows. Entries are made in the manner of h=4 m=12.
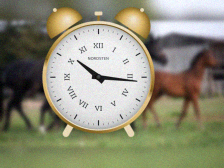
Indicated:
h=10 m=16
